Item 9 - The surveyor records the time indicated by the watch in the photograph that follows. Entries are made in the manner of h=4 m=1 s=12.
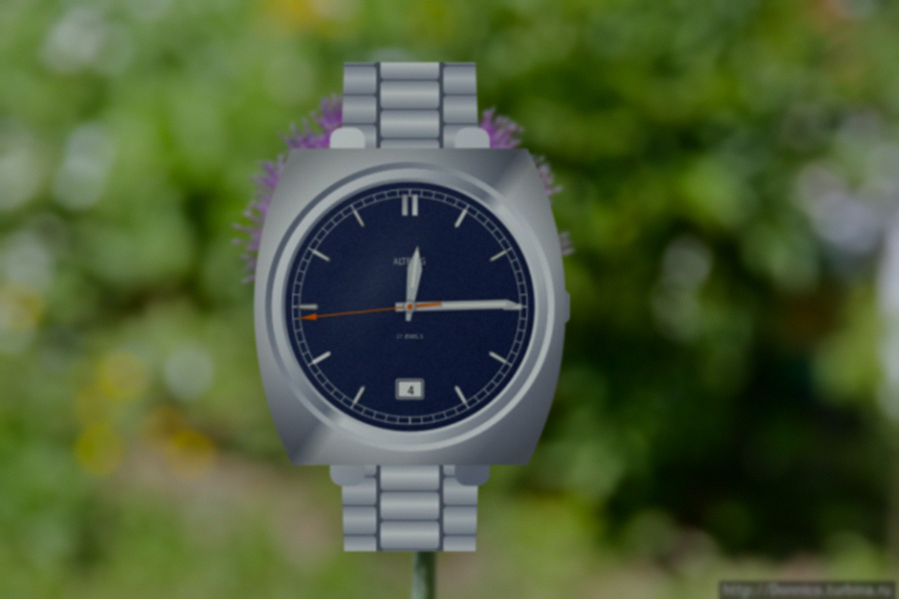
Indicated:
h=12 m=14 s=44
